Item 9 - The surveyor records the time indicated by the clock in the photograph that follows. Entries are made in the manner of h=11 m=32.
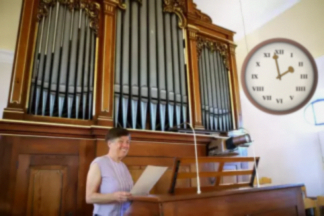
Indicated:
h=1 m=58
